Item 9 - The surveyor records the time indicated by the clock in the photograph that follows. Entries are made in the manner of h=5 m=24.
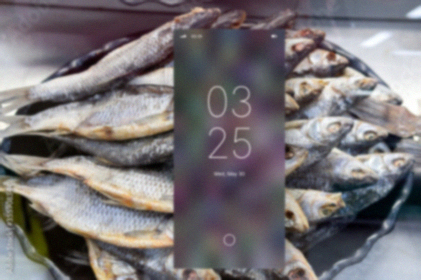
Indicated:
h=3 m=25
